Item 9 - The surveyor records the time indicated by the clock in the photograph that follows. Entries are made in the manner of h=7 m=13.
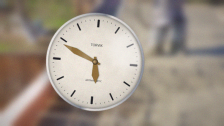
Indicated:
h=5 m=49
